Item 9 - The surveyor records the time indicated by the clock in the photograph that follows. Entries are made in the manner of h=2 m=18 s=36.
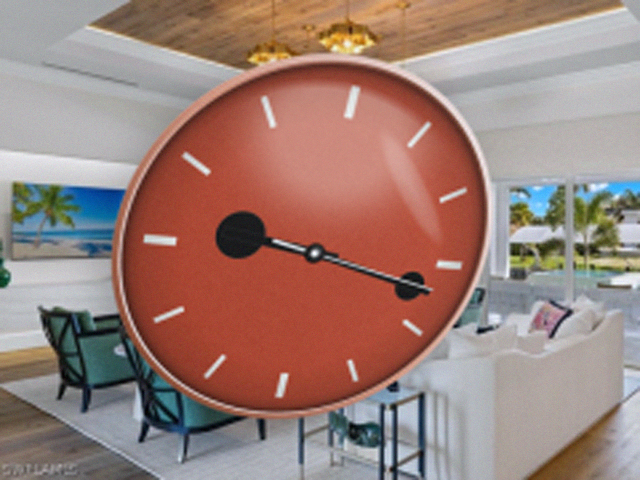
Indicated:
h=9 m=17 s=17
